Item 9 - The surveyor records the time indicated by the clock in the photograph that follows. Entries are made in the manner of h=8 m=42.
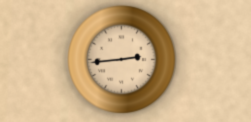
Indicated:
h=2 m=44
